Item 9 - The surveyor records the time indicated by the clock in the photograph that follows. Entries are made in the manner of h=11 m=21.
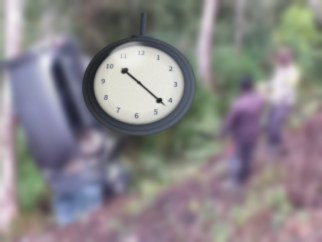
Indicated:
h=10 m=22
